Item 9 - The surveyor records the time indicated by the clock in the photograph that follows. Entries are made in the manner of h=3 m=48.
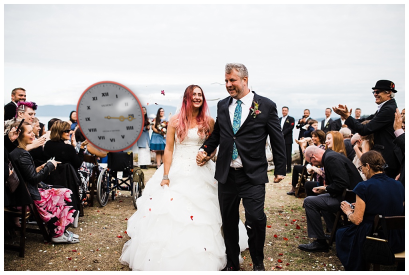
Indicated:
h=3 m=16
